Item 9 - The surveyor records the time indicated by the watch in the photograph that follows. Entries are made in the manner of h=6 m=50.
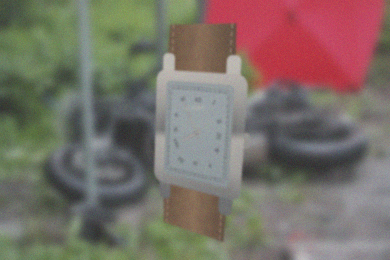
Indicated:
h=7 m=55
